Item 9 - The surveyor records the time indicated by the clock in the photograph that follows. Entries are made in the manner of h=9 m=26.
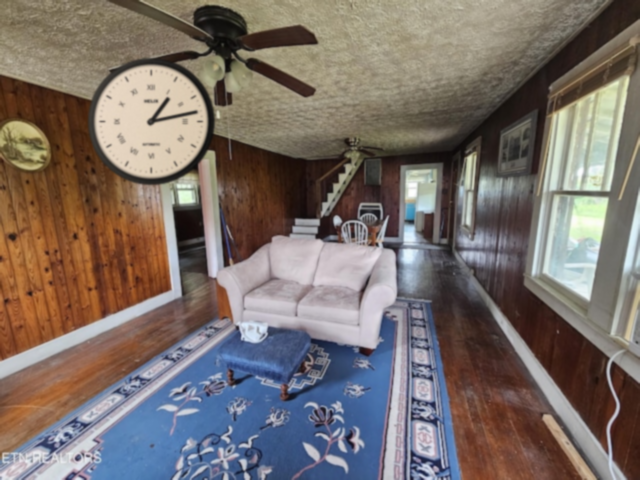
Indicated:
h=1 m=13
